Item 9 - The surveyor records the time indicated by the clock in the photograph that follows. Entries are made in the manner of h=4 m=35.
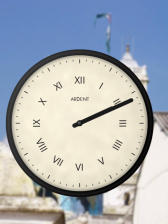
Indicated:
h=2 m=11
